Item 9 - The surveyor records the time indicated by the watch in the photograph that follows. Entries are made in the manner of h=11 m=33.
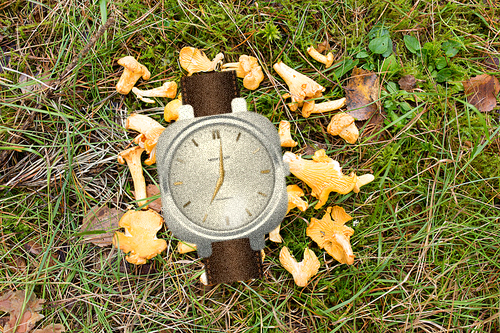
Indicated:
h=7 m=1
